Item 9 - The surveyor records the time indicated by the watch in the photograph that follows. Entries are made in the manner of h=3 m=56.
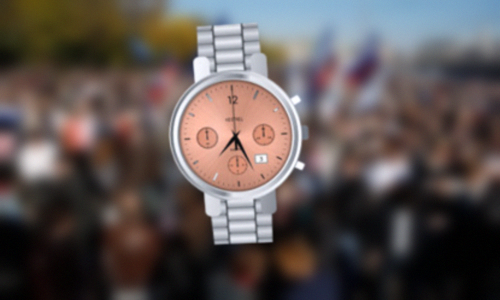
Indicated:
h=7 m=26
